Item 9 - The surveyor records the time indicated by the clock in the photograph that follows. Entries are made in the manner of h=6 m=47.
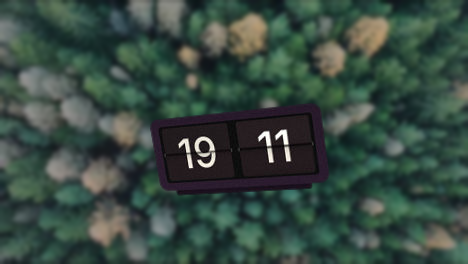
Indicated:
h=19 m=11
